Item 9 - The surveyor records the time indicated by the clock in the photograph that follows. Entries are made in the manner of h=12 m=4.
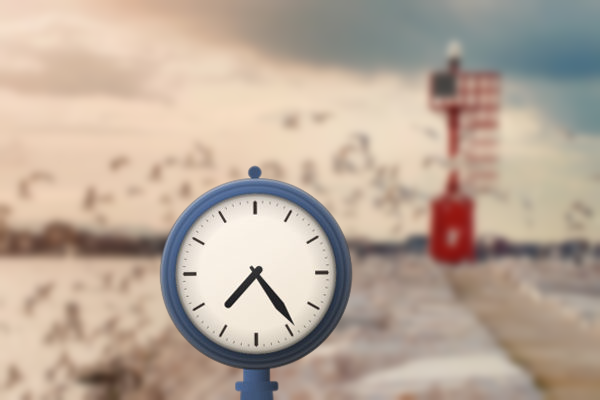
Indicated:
h=7 m=24
